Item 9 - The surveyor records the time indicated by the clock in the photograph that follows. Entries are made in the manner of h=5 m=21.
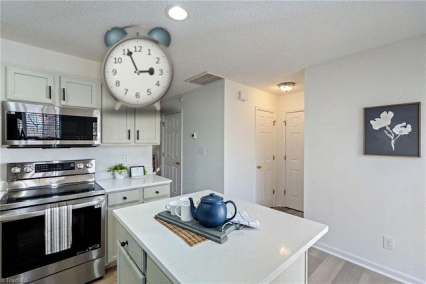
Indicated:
h=2 m=56
